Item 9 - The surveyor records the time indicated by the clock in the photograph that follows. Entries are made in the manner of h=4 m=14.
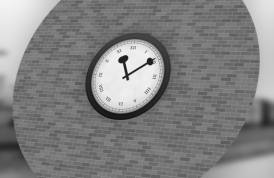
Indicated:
h=11 m=9
